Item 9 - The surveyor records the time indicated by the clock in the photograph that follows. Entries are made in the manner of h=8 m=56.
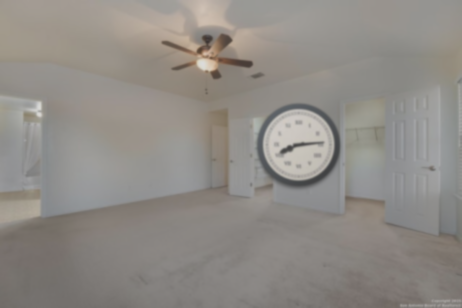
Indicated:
h=8 m=14
